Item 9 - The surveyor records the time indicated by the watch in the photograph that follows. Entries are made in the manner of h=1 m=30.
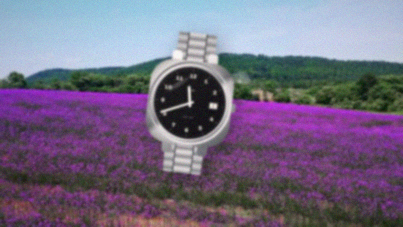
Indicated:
h=11 m=41
